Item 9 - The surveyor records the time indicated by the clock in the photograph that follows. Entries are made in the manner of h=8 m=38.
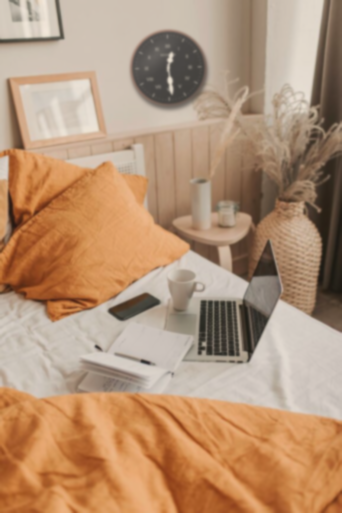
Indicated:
h=12 m=29
